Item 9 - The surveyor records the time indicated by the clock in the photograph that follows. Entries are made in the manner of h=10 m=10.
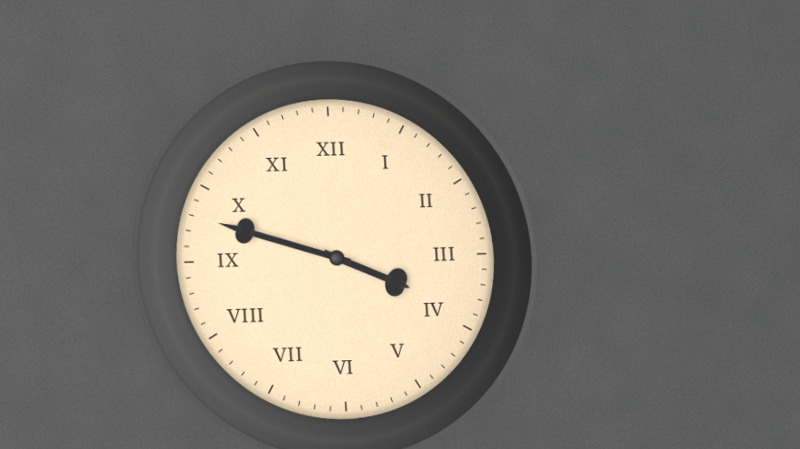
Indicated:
h=3 m=48
